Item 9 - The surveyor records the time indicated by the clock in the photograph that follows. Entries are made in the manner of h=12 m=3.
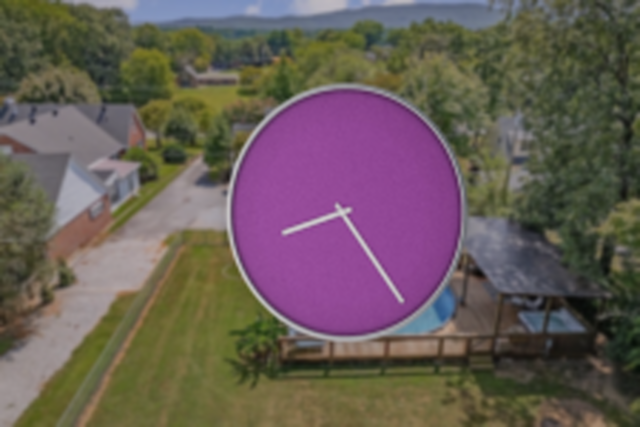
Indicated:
h=8 m=24
